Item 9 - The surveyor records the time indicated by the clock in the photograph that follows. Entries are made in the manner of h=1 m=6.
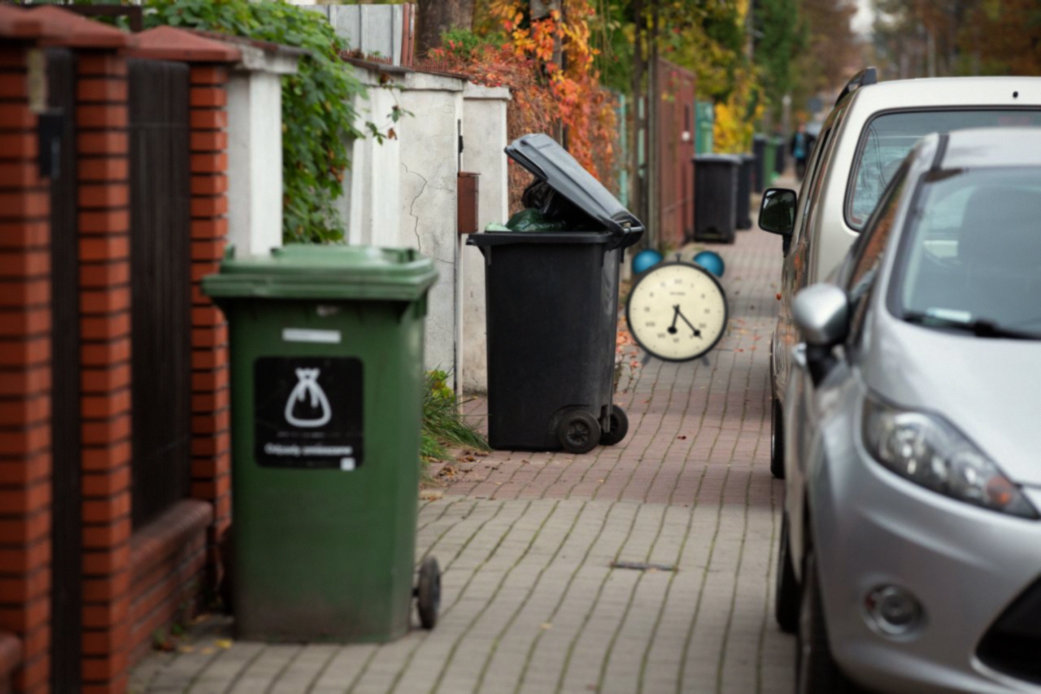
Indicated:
h=6 m=23
